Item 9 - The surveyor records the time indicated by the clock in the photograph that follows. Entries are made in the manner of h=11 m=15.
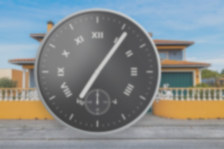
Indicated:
h=7 m=6
